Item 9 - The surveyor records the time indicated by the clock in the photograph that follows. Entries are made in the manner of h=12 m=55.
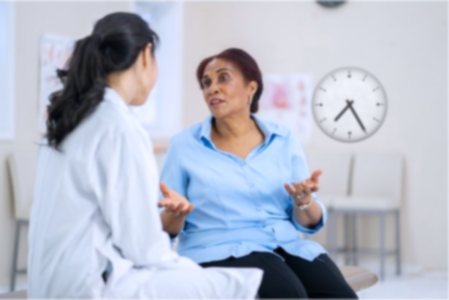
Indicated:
h=7 m=25
